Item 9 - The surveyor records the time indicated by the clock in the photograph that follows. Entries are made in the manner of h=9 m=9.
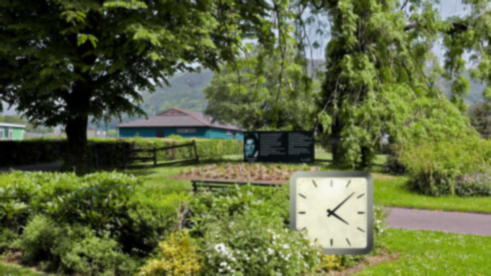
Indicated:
h=4 m=8
